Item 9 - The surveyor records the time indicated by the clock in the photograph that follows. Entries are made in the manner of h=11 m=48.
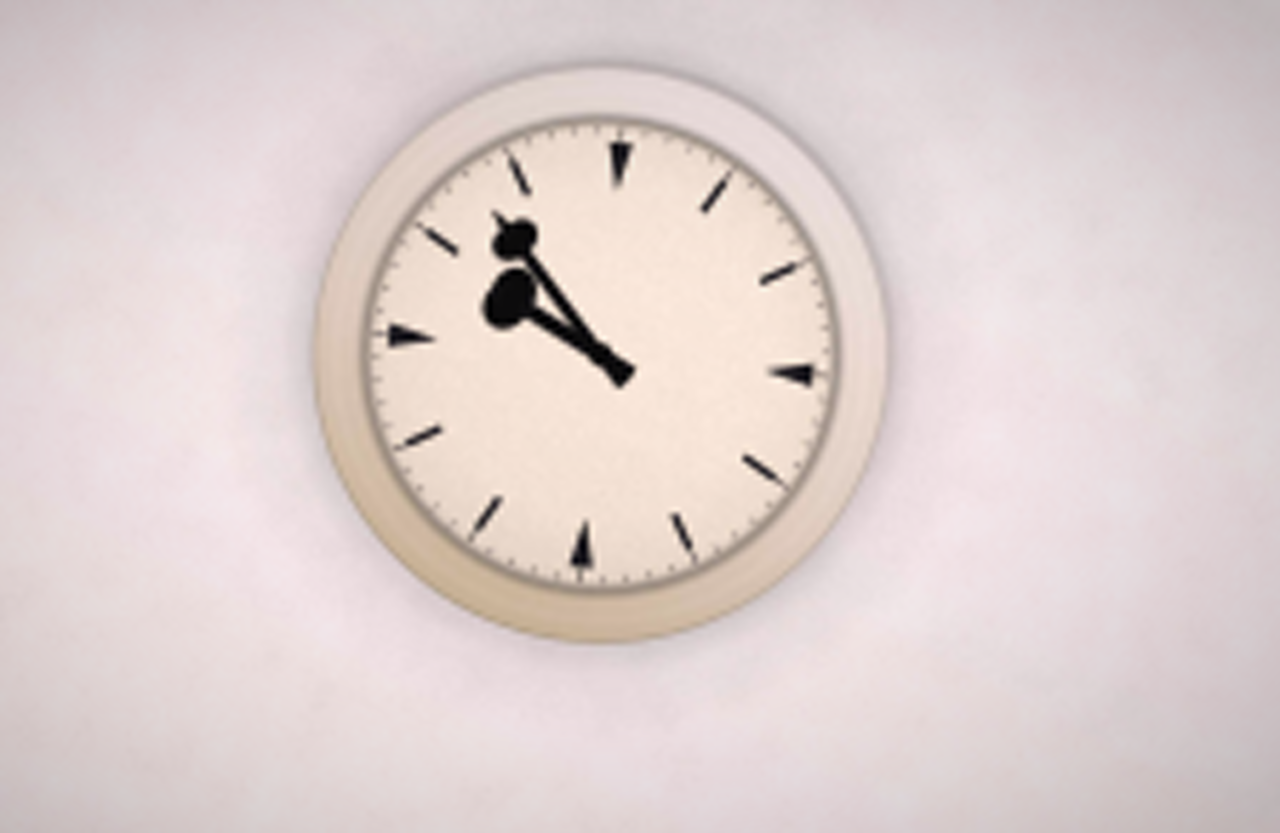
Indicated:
h=9 m=53
